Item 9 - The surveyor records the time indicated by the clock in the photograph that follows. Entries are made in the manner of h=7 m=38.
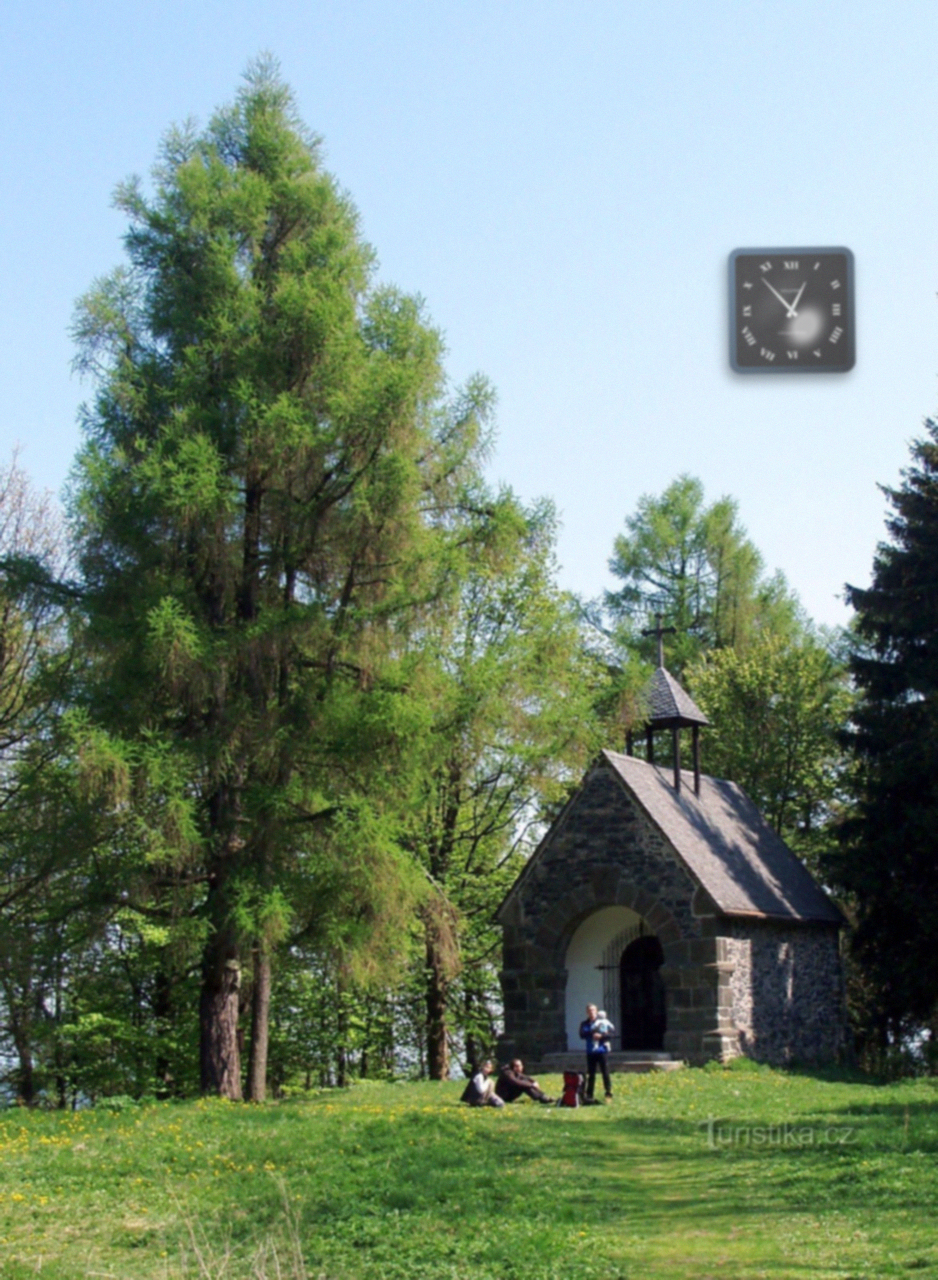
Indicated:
h=12 m=53
